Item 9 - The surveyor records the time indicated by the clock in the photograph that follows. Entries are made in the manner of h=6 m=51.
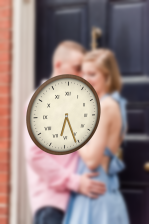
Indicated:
h=6 m=26
